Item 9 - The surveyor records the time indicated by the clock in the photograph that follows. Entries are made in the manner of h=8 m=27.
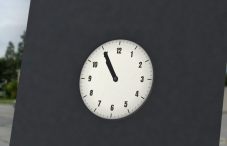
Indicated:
h=10 m=55
